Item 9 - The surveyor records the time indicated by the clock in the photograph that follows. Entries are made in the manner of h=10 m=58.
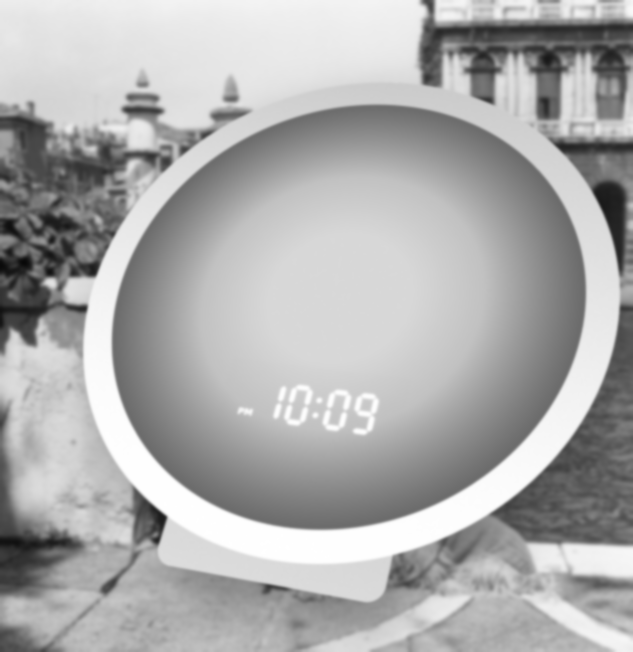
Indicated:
h=10 m=9
